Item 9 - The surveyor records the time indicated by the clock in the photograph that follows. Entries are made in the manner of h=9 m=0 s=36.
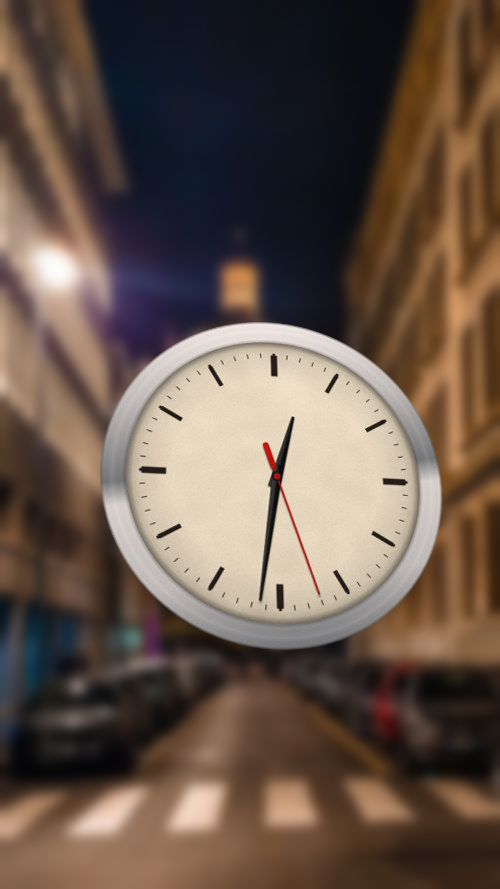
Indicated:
h=12 m=31 s=27
